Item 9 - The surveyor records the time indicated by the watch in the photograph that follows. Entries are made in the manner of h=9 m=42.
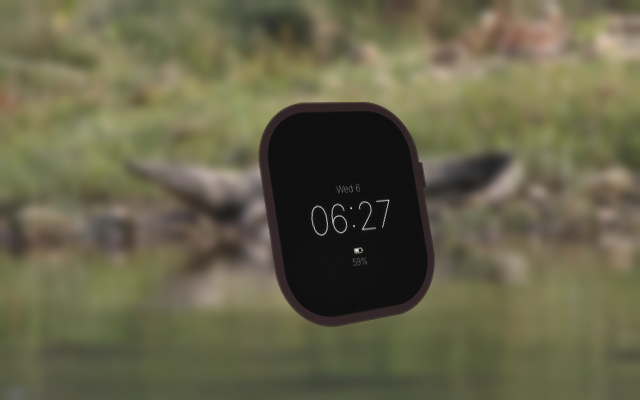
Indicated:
h=6 m=27
